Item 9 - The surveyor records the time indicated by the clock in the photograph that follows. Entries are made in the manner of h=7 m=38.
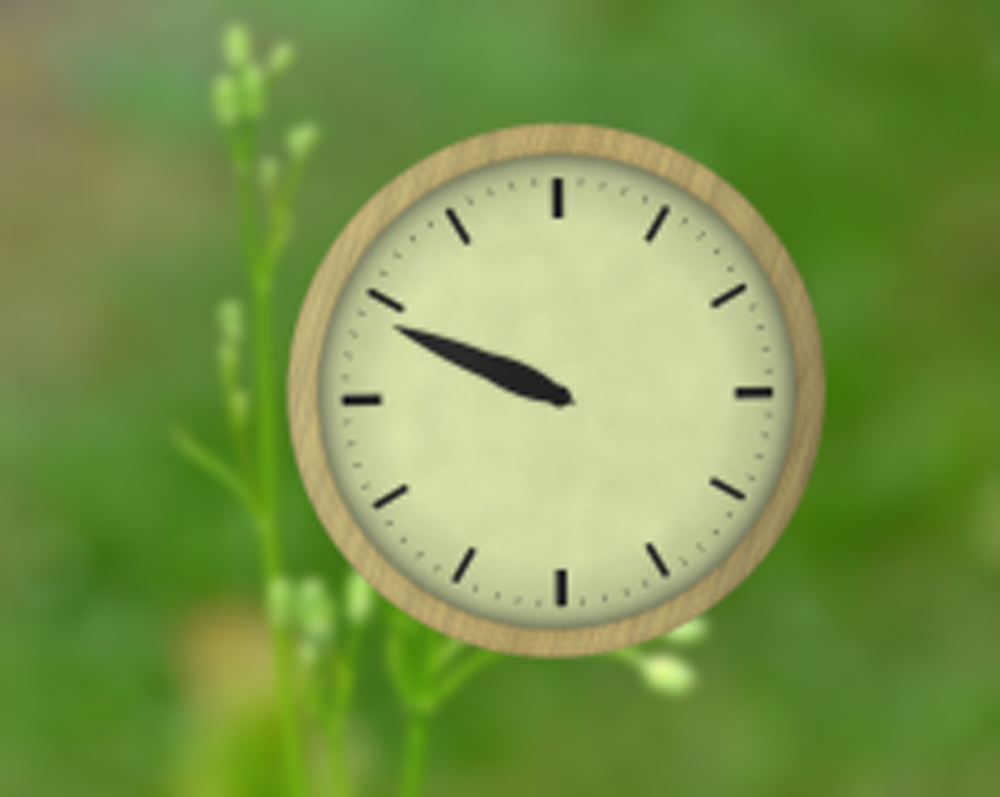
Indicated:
h=9 m=49
